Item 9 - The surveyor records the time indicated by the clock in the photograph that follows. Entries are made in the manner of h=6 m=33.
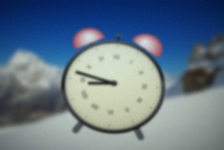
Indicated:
h=8 m=47
